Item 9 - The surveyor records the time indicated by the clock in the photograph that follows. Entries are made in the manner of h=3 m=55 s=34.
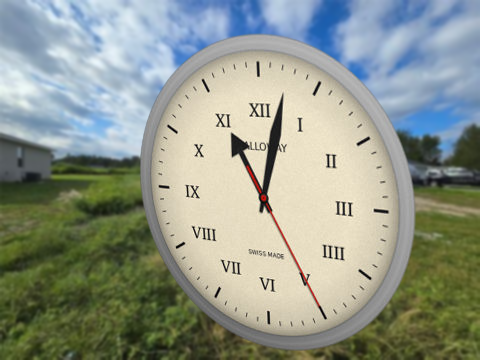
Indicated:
h=11 m=2 s=25
